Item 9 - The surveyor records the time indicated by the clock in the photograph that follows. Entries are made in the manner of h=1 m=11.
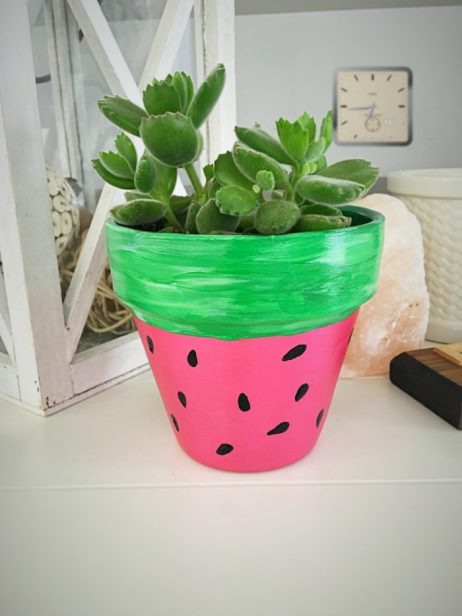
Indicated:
h=6 m=44
